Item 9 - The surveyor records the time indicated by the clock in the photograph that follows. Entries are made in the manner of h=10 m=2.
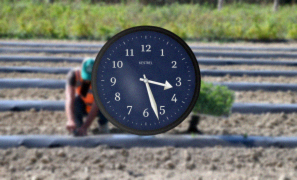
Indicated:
h=3 m=27
